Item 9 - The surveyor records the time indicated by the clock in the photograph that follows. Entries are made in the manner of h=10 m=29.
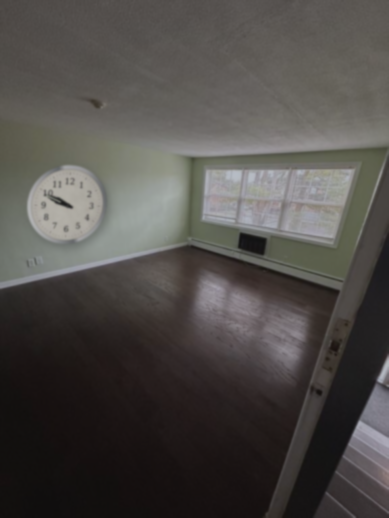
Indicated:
h=9 m=49
